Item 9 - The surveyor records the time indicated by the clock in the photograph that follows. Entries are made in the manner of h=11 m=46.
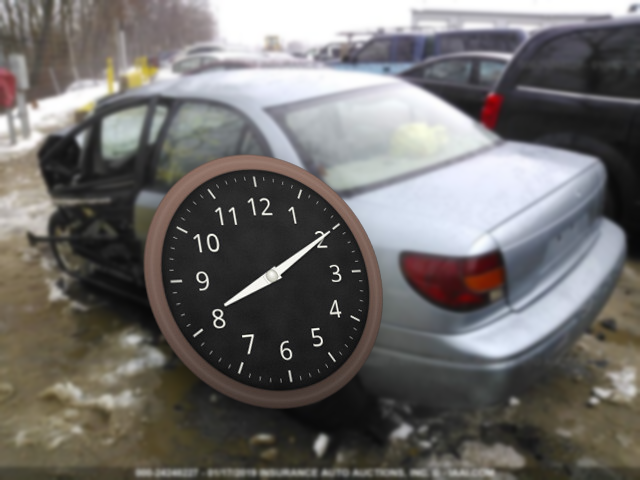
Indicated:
h=8 m=10
